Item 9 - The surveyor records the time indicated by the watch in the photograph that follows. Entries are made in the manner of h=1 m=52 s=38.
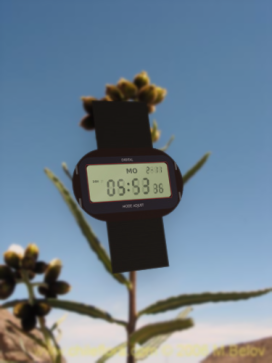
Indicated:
h=5 m=53 s=36
